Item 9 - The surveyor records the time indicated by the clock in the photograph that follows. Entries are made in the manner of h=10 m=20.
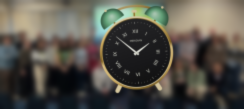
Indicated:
h=1 m=52
